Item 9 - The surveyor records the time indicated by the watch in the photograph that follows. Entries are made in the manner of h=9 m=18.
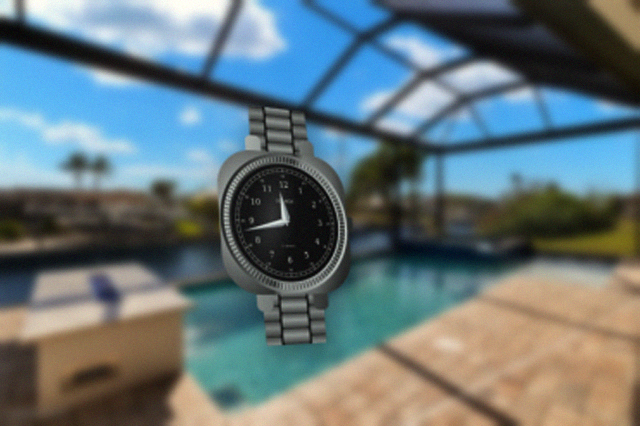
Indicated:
h=11 m=43
